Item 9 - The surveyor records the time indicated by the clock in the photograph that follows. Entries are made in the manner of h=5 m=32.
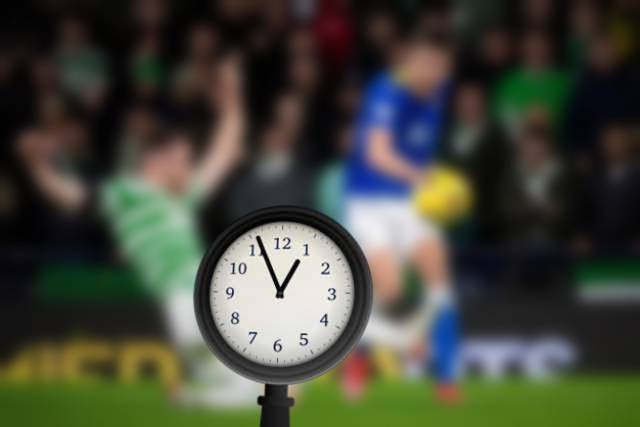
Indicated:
h=12 m=56
